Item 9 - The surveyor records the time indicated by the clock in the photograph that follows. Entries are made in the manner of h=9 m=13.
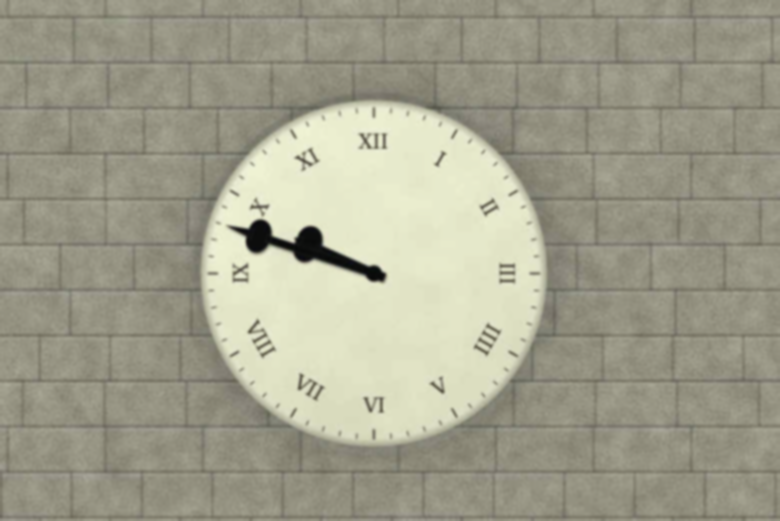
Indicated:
h=9 m=48
